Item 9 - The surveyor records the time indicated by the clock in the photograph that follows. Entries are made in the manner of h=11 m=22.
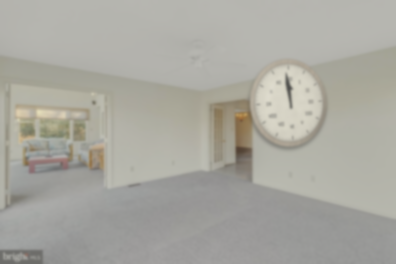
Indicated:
h=11 m=59
